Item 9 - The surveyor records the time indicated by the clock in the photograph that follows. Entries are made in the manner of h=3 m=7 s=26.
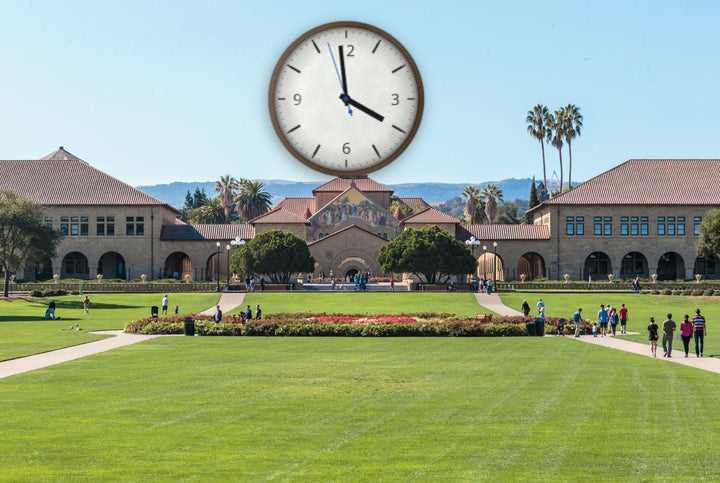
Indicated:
h=3 m=58 s=57
